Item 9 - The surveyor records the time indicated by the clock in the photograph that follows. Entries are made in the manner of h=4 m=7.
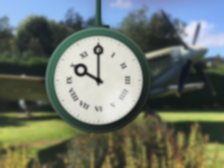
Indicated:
h=10 m=0
